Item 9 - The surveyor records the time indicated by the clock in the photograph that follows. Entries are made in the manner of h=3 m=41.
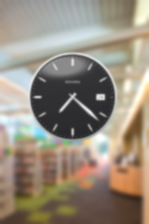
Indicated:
h=7 m=22
